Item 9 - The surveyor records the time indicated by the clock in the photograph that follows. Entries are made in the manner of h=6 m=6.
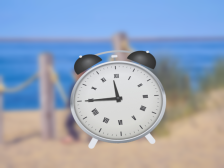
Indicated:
h=11 m=45
